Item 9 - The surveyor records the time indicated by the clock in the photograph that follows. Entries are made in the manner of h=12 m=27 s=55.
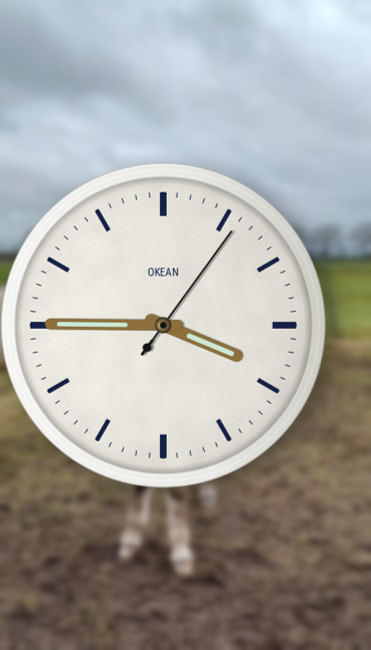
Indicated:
h=3 m=45 s=6
